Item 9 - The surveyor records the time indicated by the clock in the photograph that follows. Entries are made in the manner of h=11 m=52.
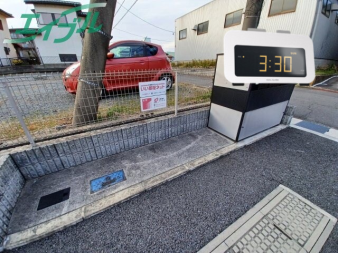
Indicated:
h=3 m=30
